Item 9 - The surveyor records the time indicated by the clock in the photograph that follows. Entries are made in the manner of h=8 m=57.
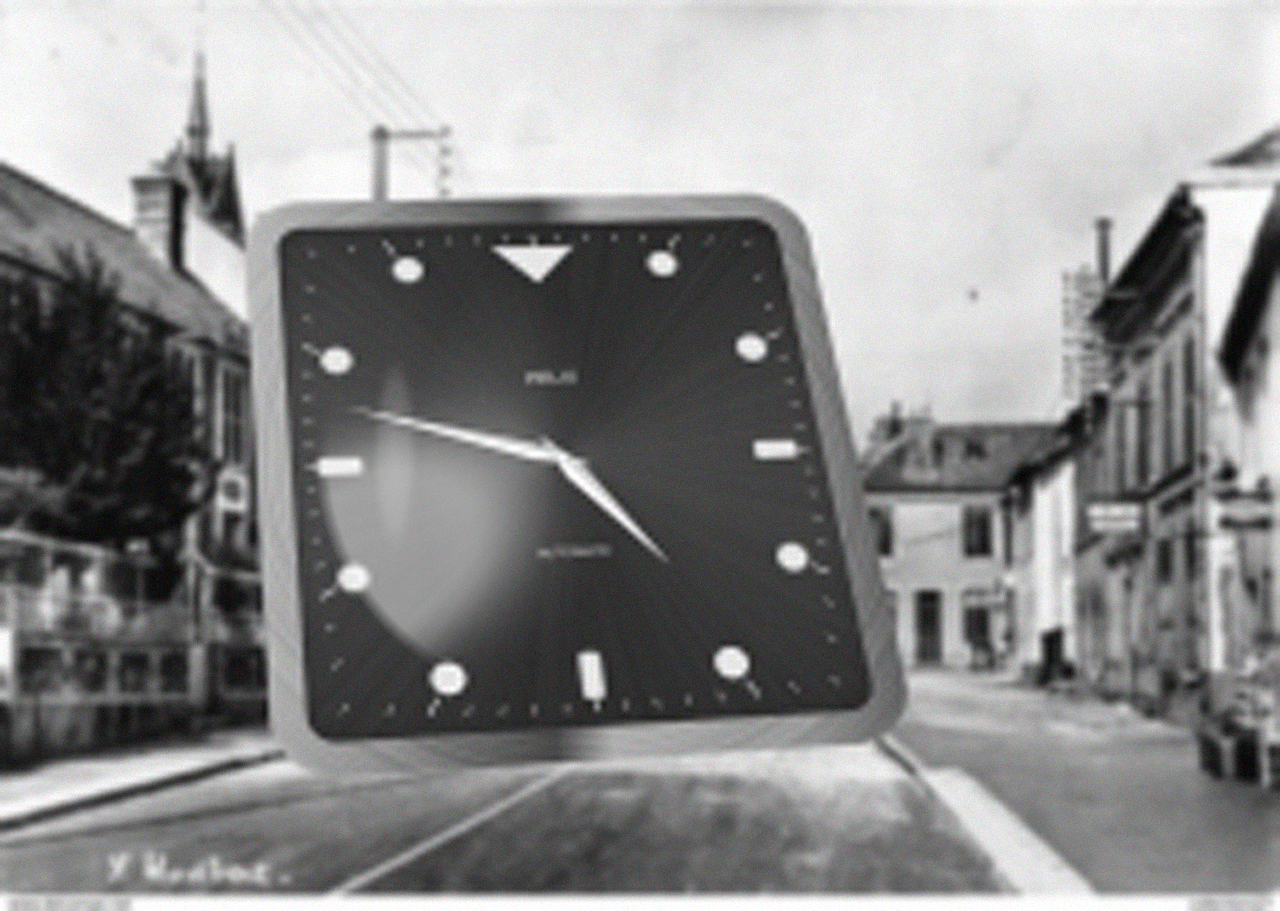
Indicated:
h=4 m=48
